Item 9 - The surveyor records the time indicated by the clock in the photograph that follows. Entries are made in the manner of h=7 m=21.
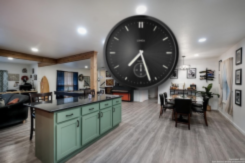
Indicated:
h=7 m=27
